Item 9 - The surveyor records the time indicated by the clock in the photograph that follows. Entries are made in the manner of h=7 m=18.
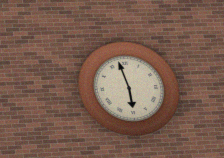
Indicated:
h=5 m=58
